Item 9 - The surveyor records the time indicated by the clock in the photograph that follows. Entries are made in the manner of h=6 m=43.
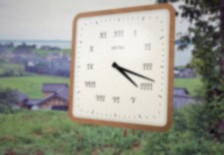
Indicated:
h=4 m=18
